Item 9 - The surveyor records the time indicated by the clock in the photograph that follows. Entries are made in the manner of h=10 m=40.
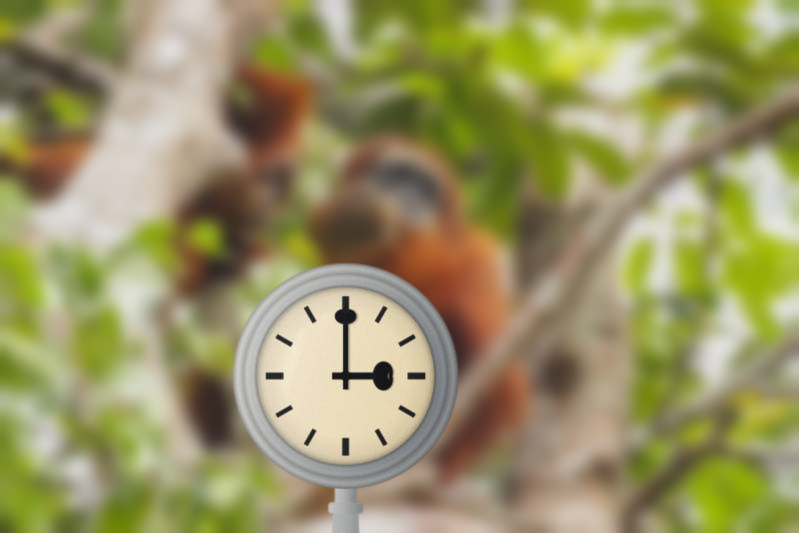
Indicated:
h=3 m=0
